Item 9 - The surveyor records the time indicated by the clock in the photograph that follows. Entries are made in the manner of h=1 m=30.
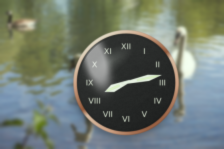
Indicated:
h=8 m=13
